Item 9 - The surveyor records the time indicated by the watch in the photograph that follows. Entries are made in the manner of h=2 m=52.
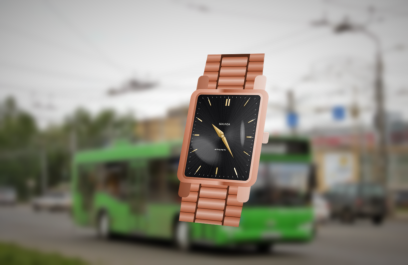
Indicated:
h=10 m=24
